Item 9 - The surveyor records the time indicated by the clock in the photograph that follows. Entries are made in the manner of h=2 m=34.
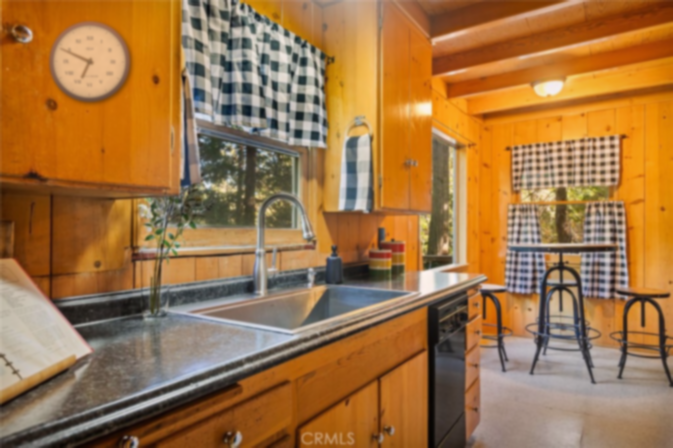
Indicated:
h=6 m=49
